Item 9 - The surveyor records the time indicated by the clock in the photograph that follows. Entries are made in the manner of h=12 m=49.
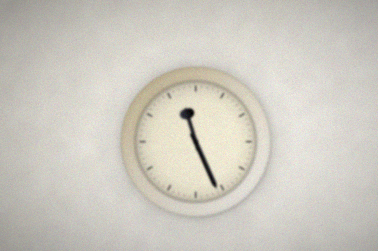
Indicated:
h=11 m=26
